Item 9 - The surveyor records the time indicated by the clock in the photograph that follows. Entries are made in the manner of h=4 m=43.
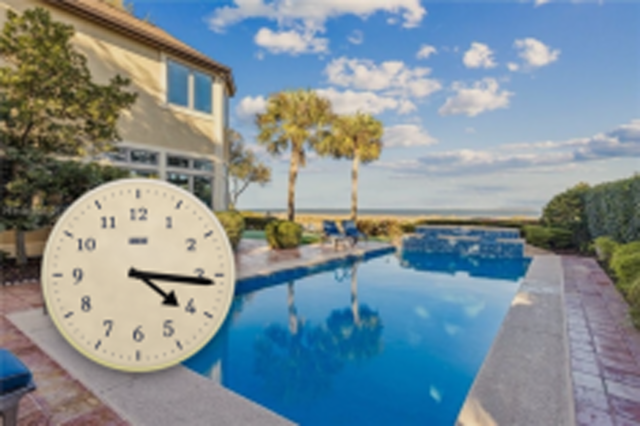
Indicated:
h=4 m=16
